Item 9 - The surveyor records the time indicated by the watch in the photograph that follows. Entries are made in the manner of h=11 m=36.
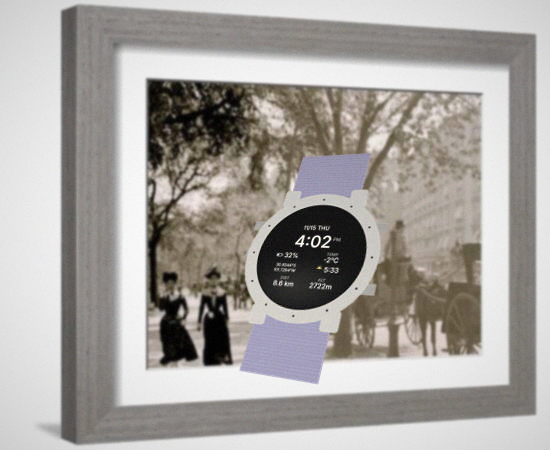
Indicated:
h=4 m=2
